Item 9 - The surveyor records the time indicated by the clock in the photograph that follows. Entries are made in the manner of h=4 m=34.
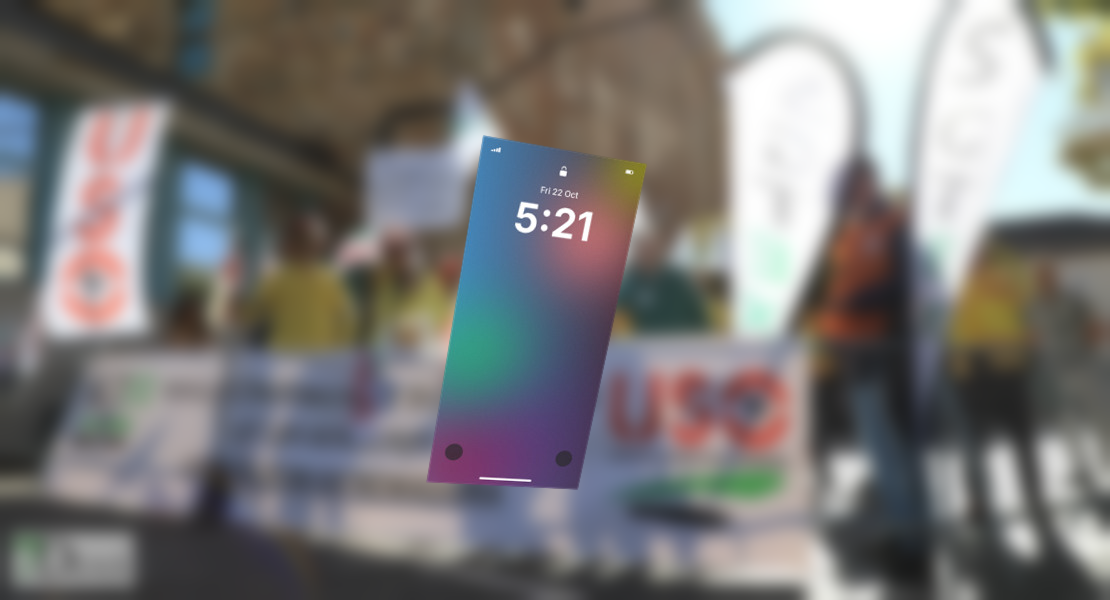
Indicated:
h=5 m=21
